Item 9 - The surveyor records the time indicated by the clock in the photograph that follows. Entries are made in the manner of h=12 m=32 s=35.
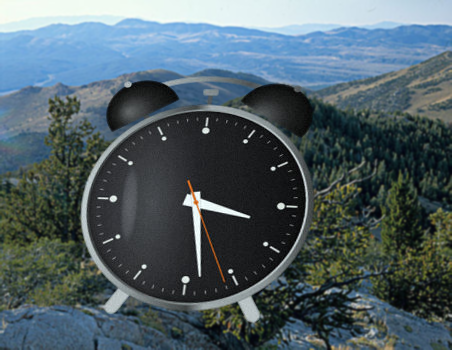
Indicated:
h=3 m=28 s=26
